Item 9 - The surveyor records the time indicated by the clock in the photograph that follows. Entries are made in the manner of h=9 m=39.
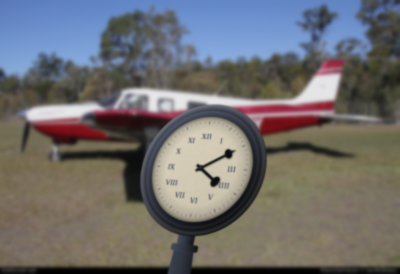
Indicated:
h=4 m=10
